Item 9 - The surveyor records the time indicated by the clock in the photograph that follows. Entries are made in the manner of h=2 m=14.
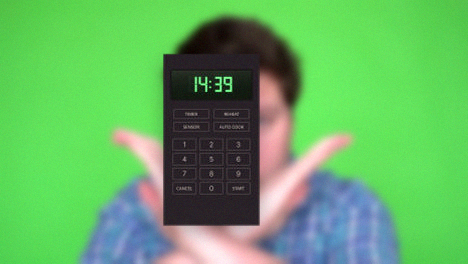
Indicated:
h=14 m=39
